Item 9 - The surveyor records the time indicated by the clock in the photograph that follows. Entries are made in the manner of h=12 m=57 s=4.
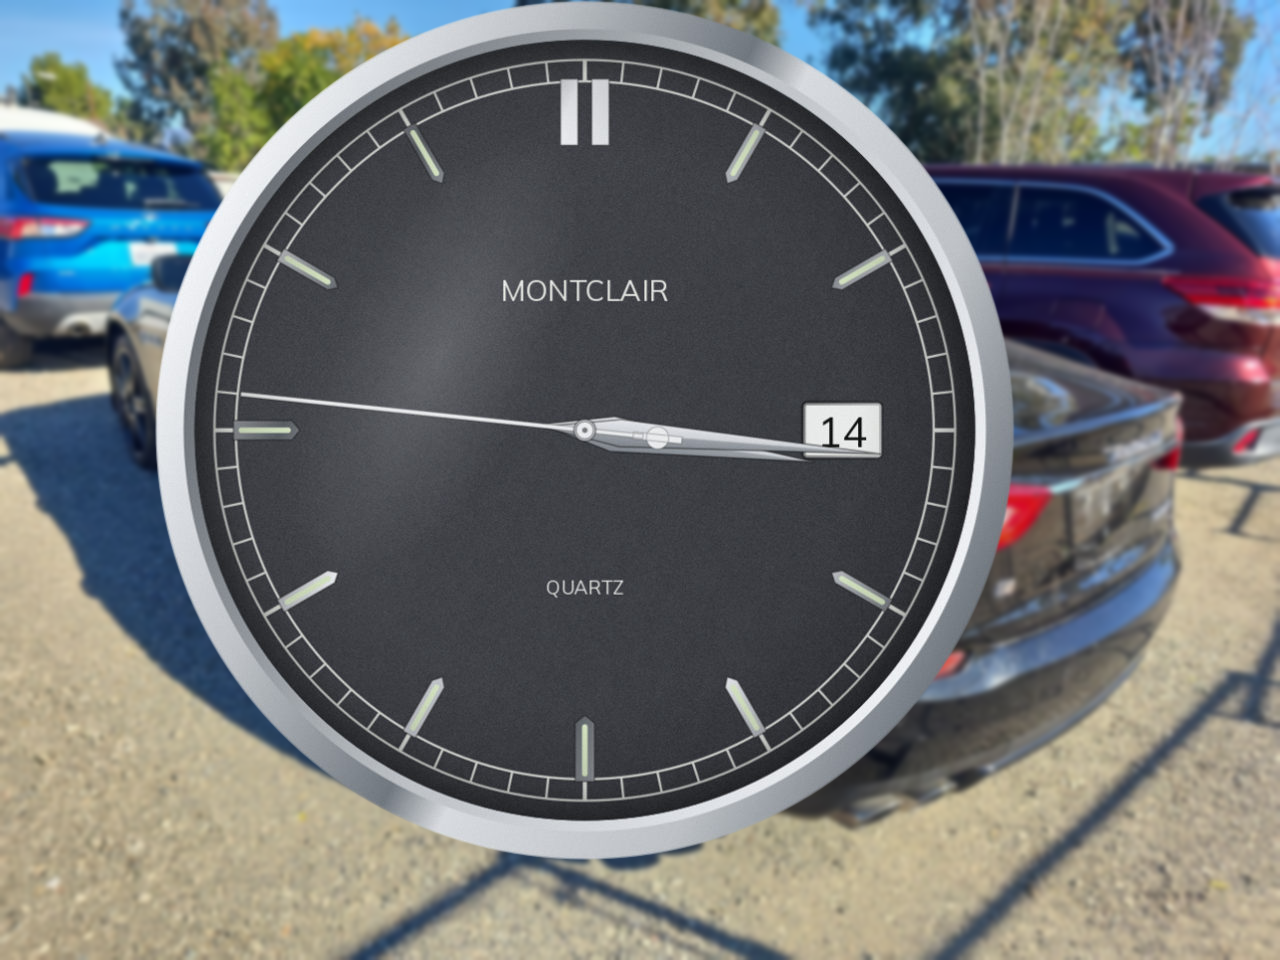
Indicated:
h=3 m=15 s=46
